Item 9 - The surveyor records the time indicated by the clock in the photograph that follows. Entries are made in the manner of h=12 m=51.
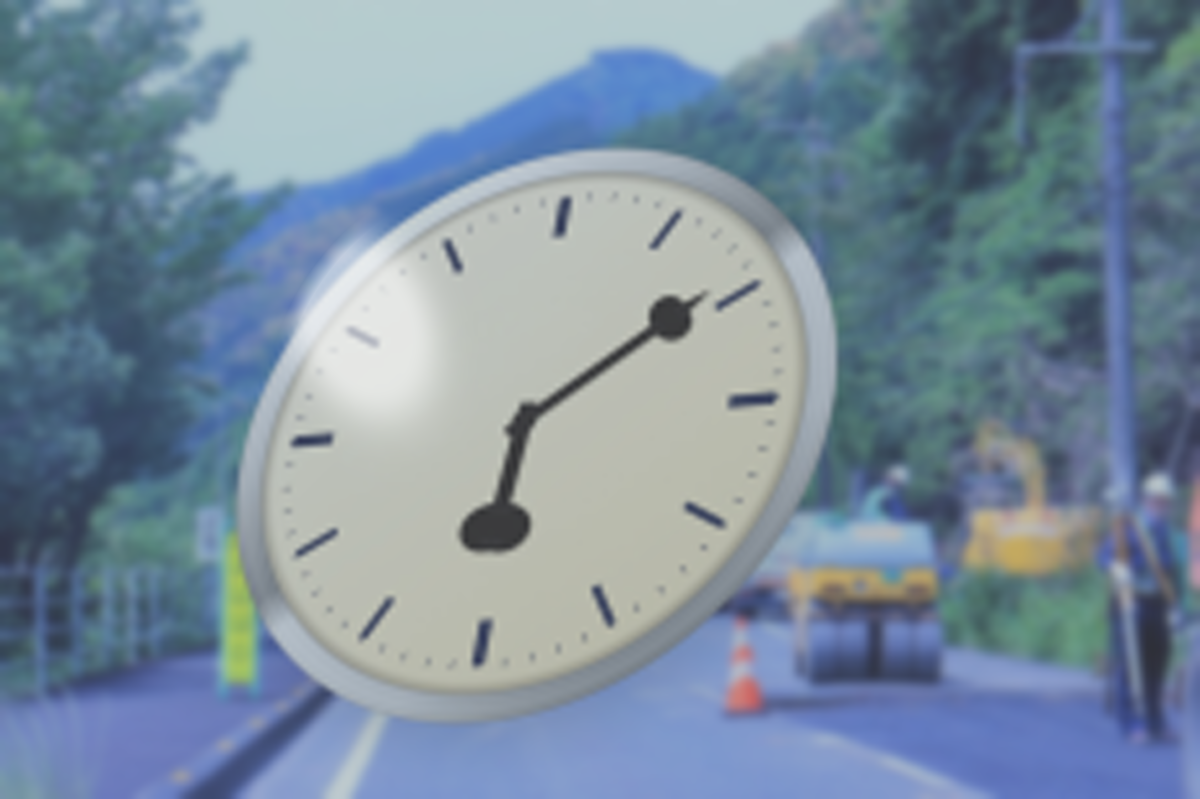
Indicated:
h=6 m=9
